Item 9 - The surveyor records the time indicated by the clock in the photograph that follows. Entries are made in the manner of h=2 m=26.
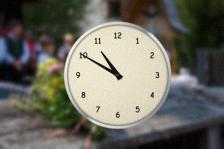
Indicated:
h=10 m=50
